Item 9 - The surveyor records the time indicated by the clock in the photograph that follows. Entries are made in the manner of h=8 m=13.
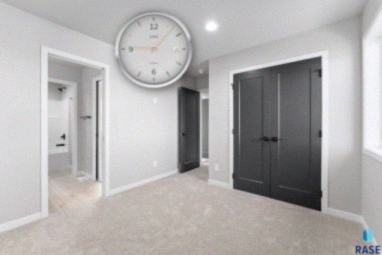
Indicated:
h=9 m=7
